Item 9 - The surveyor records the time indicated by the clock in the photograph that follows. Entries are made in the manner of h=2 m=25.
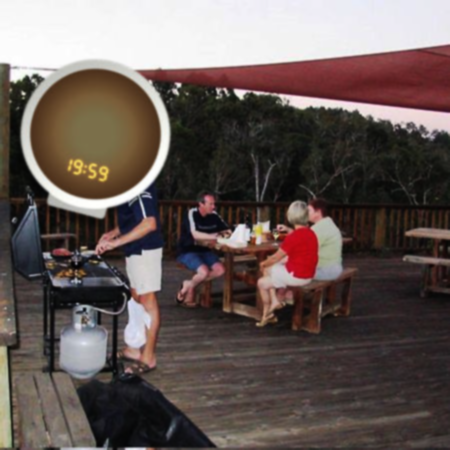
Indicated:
h=19 m=59
